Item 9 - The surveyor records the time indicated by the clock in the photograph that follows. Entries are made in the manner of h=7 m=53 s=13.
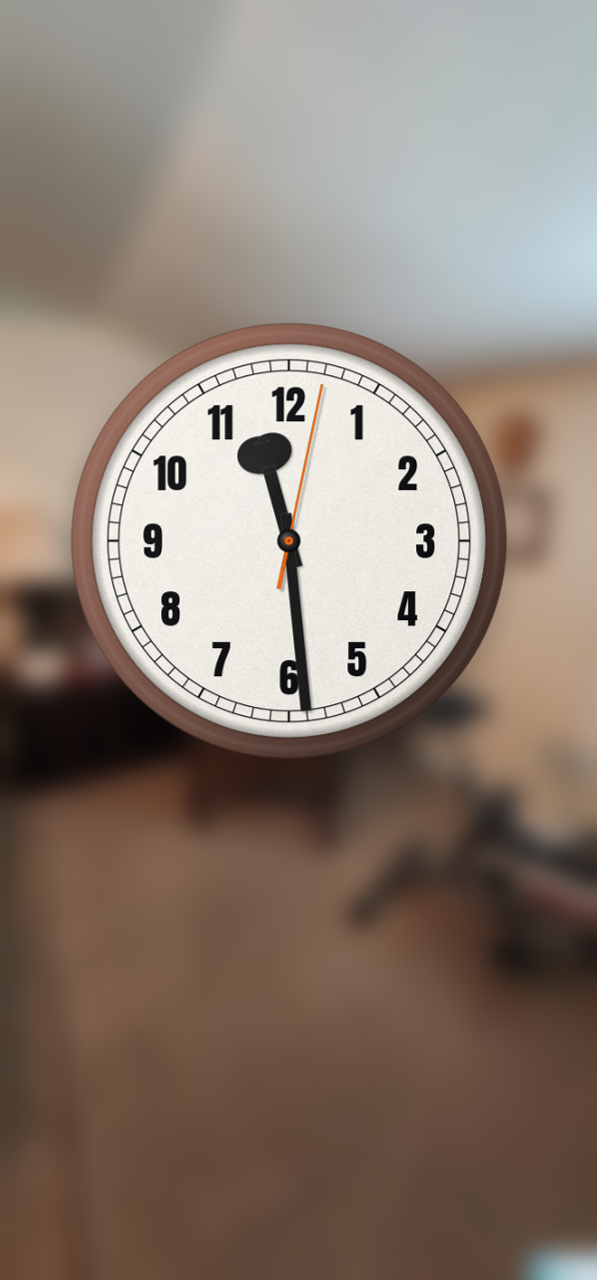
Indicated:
h=11 m=29 s=2
